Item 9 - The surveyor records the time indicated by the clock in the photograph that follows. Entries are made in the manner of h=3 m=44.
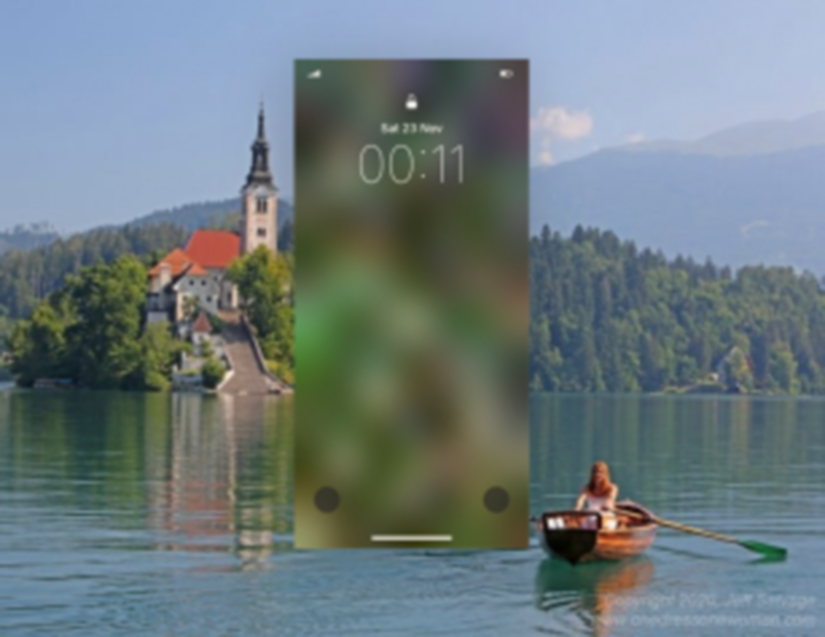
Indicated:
h=0 m=11
